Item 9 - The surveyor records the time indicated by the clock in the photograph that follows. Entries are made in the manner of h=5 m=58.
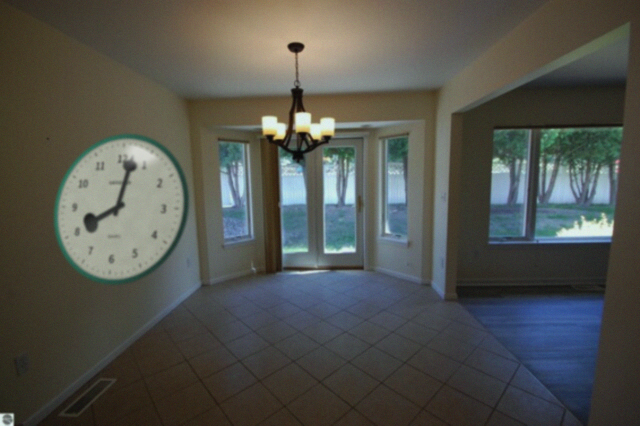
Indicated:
h=8 m=2
